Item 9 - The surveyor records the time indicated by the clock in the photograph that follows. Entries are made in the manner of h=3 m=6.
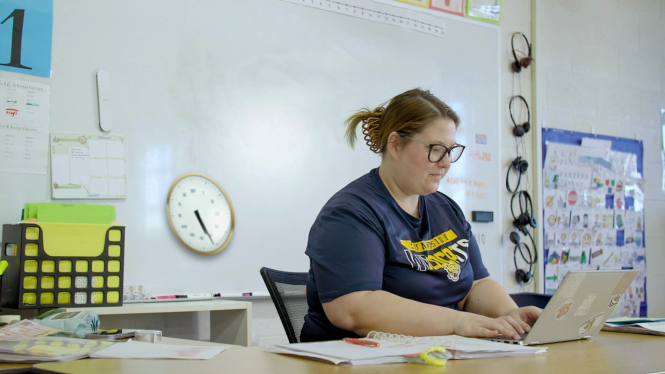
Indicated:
h=5 m=26
